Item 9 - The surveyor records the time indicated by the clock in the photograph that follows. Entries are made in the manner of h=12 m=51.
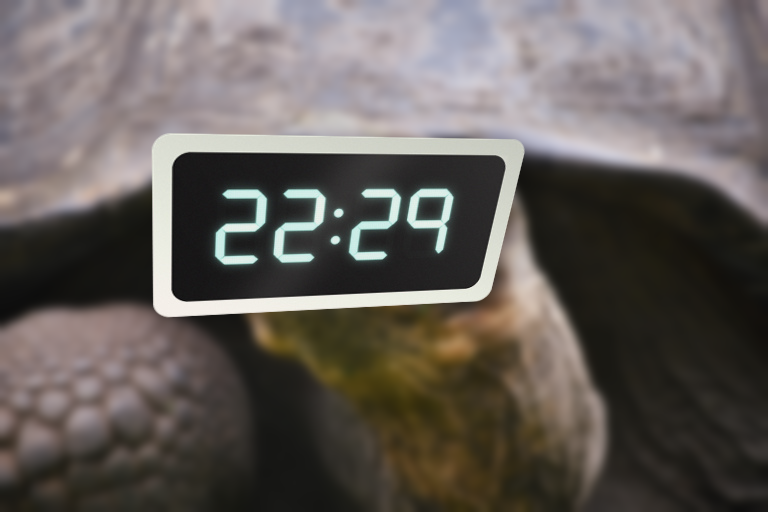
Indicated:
h=22 m=29
